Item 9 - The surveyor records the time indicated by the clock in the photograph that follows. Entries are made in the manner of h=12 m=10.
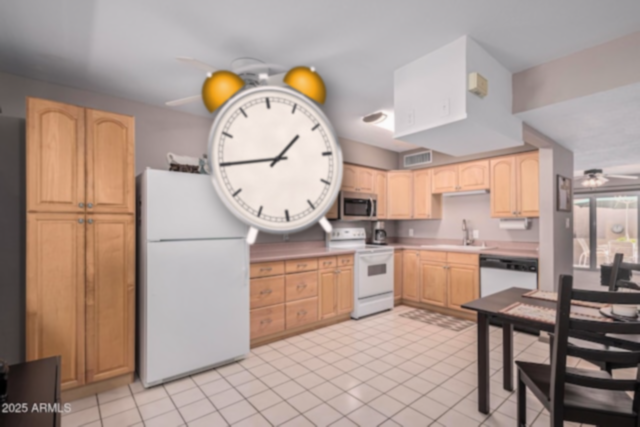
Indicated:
h=1 m=45
